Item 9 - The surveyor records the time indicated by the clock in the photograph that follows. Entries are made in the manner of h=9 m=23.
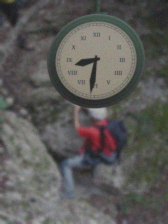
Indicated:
h=8 m=31
